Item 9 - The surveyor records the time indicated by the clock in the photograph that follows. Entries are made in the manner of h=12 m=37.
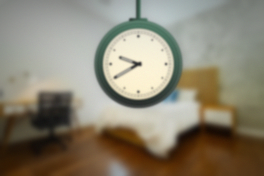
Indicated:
h=9 m=40
